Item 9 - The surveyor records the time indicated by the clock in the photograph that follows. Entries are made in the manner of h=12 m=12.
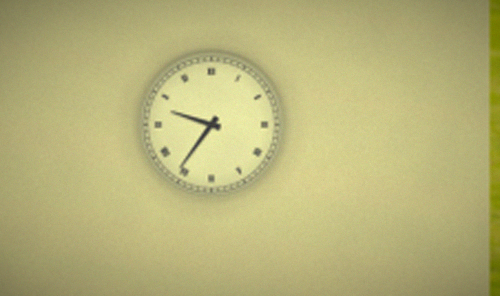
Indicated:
h=9 m=36
